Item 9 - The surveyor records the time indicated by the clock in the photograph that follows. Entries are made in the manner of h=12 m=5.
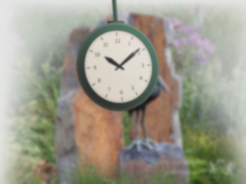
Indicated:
h=10 m=9
